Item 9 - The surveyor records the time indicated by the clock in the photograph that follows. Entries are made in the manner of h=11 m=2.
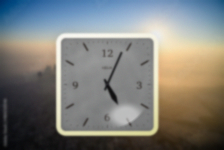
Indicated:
h=5 m=4
